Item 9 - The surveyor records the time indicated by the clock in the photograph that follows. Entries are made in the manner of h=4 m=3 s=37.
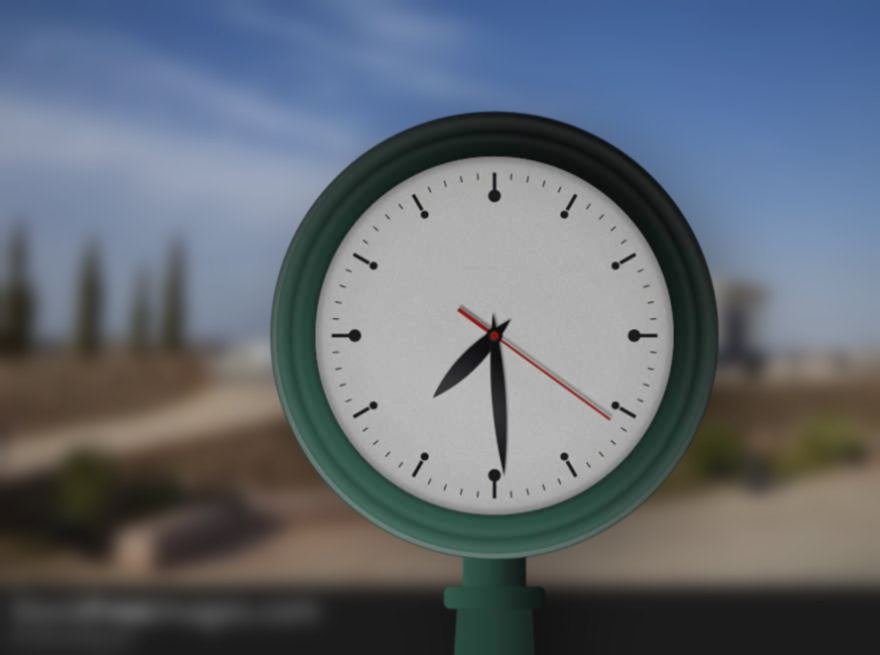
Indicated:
h=7 m=29 s=21
